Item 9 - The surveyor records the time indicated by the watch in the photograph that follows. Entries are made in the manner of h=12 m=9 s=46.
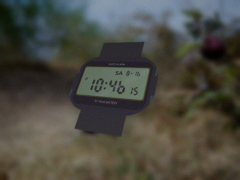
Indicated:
h=10 m=46 s=15
